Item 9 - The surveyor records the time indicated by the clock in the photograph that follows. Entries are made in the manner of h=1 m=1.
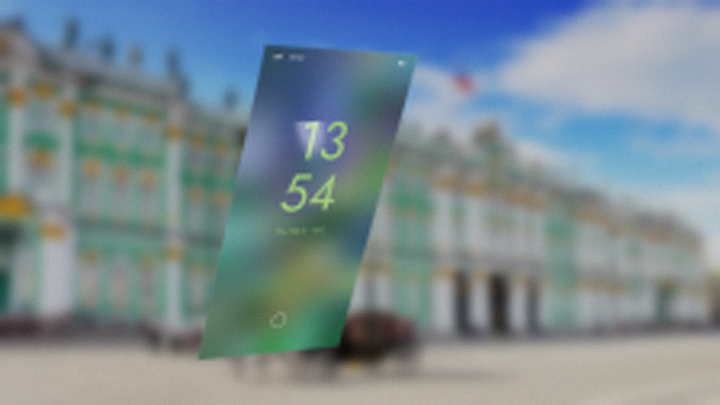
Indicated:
h=13 m=54
